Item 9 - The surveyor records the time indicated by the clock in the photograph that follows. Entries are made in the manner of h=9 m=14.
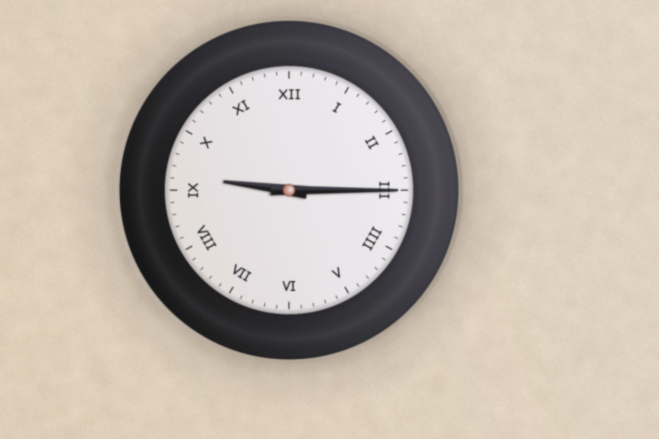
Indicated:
h=9 m=15
